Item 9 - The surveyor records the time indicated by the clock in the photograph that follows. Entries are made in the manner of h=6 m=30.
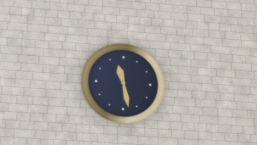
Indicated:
h=11 m=28
